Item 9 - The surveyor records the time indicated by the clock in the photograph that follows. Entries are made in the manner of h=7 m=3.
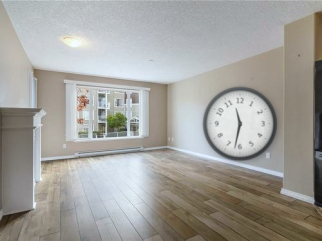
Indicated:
h=11 m=32
